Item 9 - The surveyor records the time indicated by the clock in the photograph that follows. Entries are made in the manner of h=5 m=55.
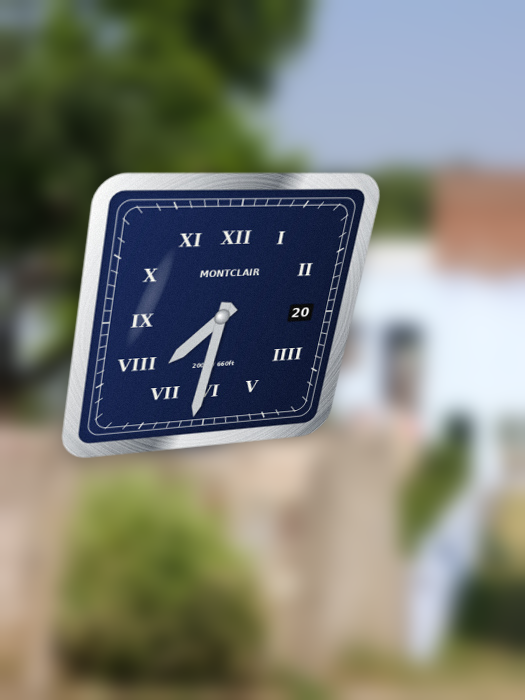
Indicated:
h=7 m=31
